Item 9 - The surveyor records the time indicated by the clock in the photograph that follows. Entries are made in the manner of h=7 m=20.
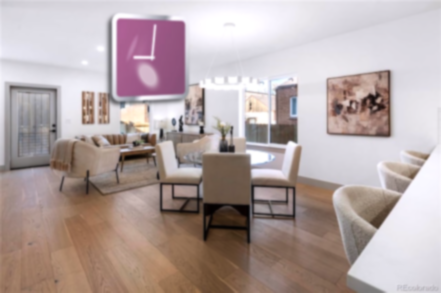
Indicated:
h=9 m=1
